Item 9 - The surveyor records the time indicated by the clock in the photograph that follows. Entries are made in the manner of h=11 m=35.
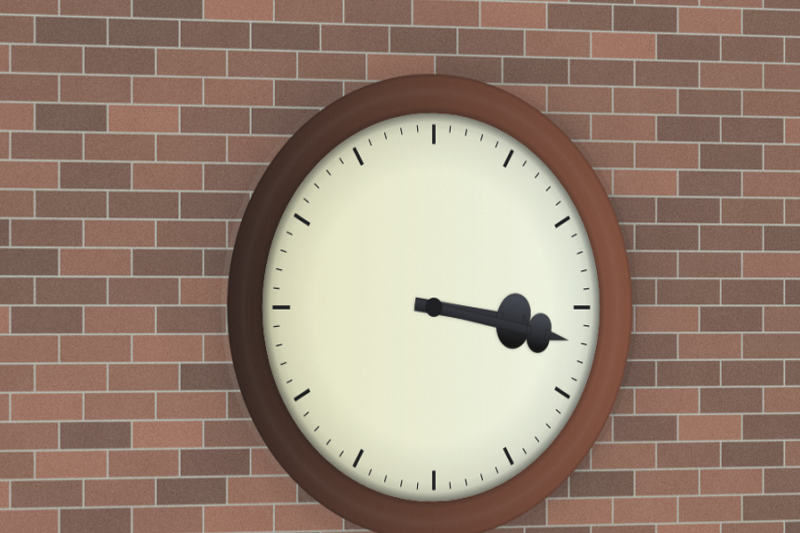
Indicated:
h=3 m=17
